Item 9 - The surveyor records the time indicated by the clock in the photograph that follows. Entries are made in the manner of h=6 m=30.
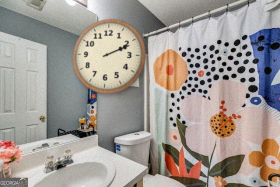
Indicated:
h=2 m=11
